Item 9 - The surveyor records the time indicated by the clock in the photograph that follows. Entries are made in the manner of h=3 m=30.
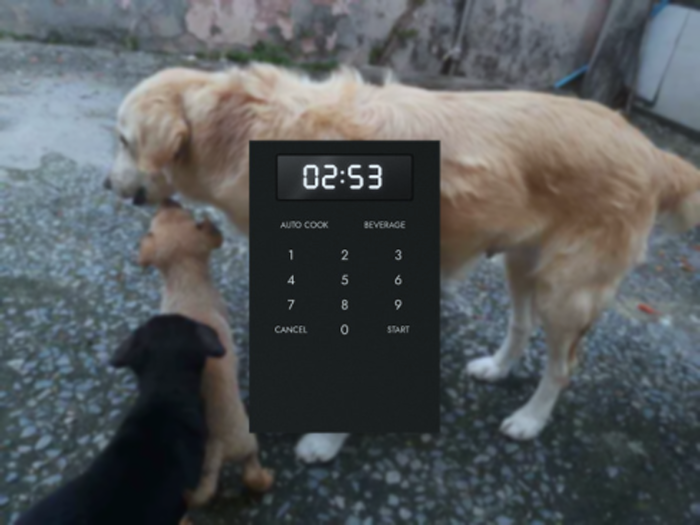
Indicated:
h=2 m=53
